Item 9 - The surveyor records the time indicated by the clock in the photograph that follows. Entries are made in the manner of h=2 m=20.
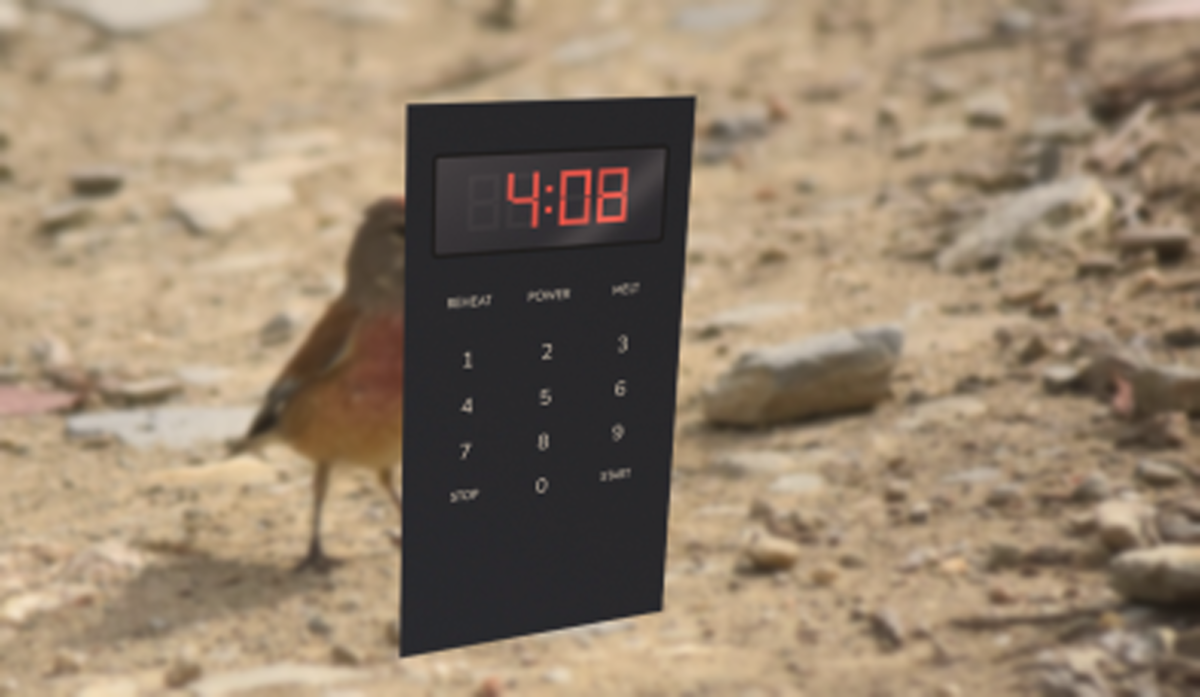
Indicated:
h=4 m=8
